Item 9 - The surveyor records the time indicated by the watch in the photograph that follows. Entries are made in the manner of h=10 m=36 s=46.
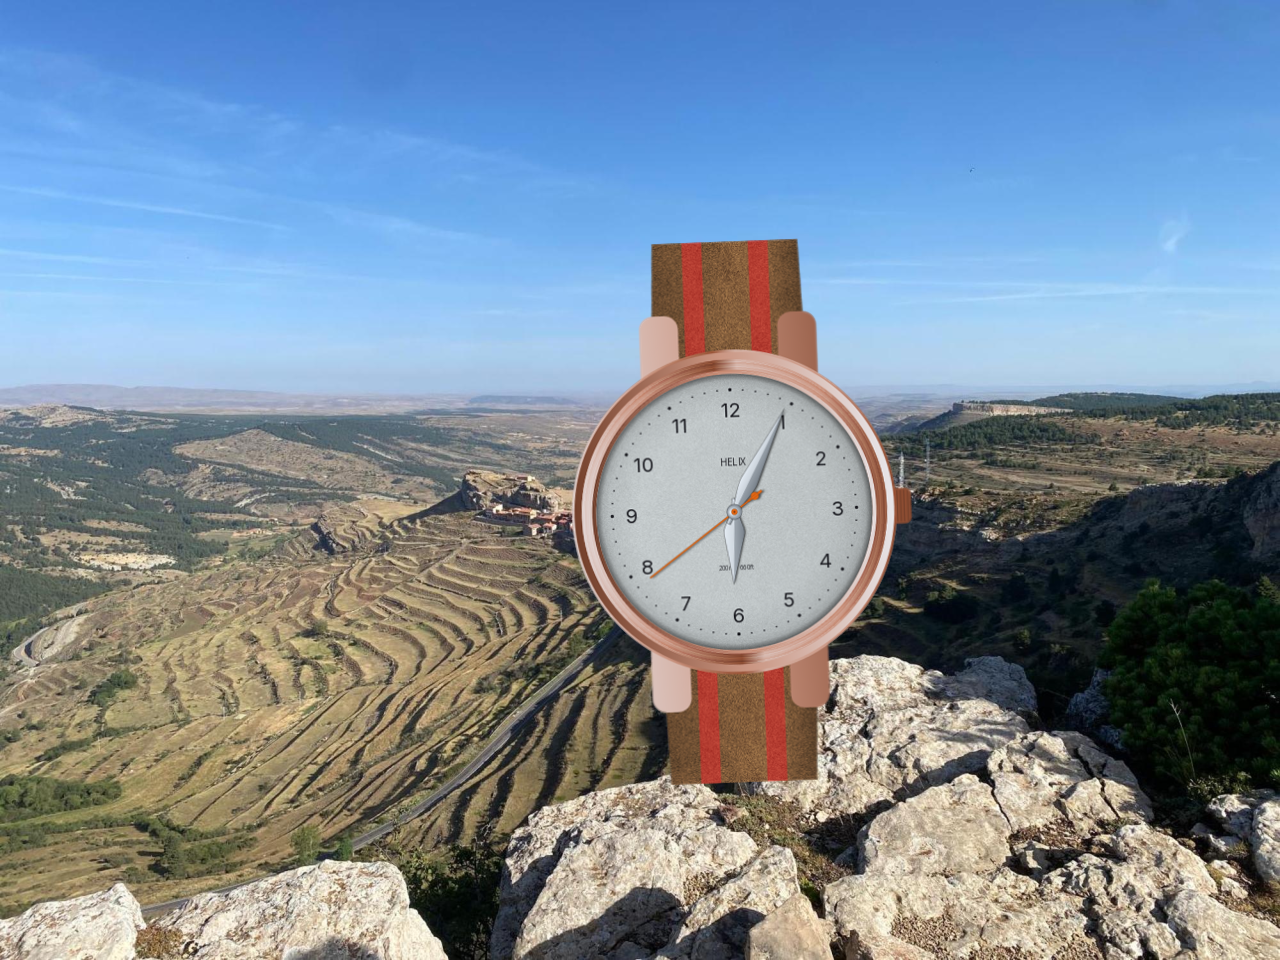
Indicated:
h=6 m=4 s=39
